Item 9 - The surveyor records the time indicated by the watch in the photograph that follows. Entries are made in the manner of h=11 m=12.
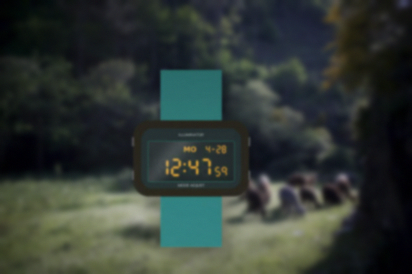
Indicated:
h=12 m=47
